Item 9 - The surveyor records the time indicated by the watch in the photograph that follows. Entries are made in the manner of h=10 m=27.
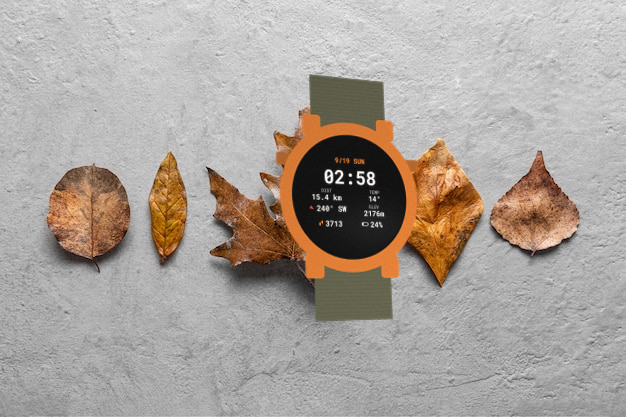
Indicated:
h=2 m=58
